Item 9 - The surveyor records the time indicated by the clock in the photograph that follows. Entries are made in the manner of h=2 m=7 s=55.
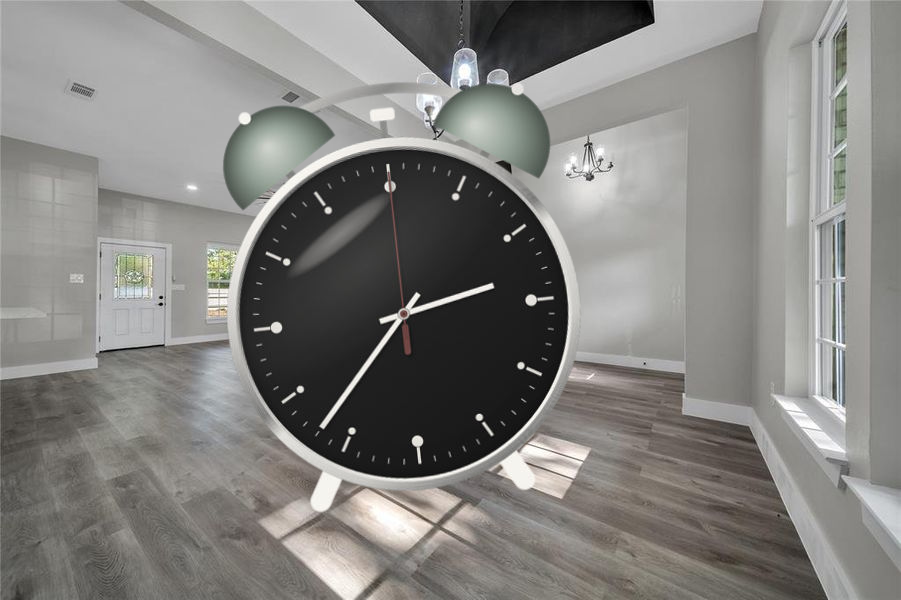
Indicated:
h=2 m=37 s=0
